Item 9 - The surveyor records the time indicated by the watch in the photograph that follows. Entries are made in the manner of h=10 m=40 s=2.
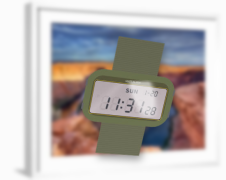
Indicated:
h=11 m=31 s=28
